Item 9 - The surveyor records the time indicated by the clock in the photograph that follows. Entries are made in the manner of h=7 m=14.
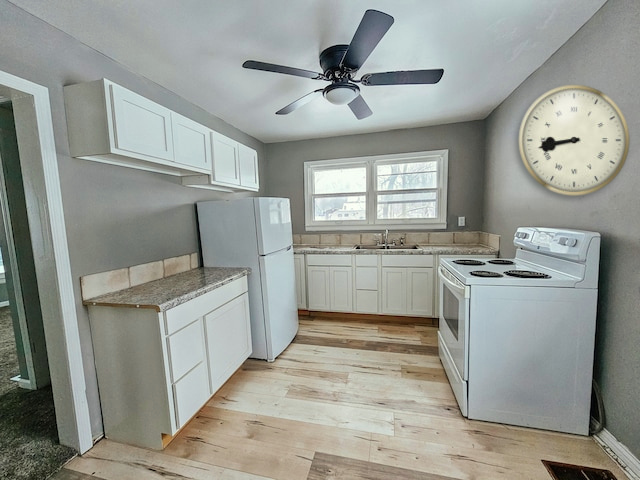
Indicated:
h=8 m=43
